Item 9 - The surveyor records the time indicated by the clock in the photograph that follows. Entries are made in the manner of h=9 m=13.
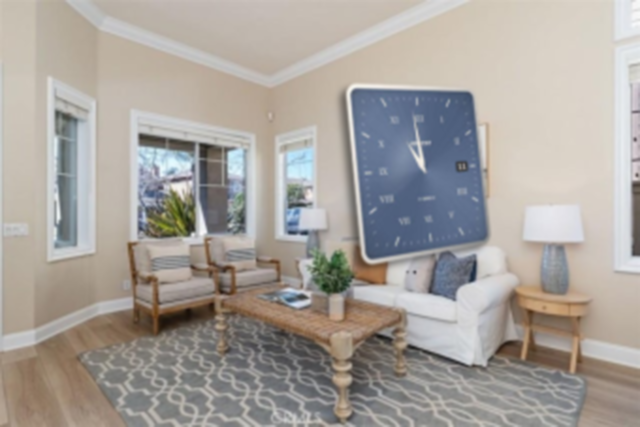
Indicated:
h=10 m=59
